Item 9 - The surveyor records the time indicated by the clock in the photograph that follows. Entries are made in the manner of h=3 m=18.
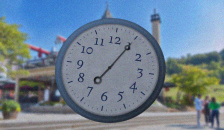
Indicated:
h=7 m=5
